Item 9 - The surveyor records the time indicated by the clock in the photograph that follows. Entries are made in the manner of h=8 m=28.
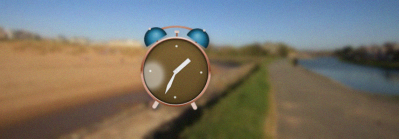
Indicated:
h=1 m=34
